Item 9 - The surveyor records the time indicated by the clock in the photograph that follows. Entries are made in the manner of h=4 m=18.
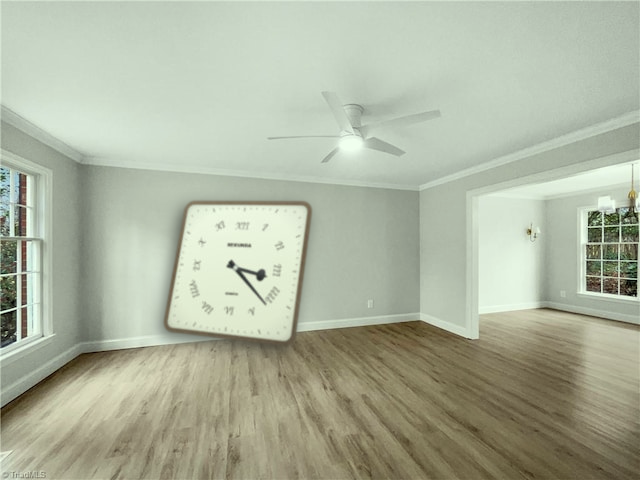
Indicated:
h=3 m=22
